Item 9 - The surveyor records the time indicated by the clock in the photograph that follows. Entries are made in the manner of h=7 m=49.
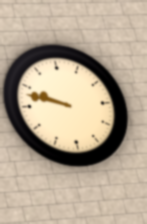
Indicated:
h=9 m=48
